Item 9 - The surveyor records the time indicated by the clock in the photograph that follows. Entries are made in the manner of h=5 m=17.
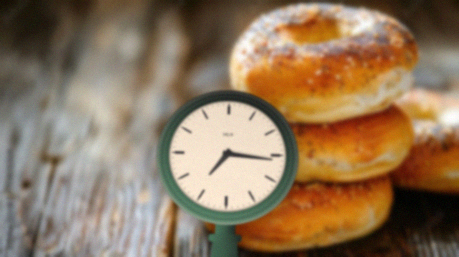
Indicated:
h=7 m=16
